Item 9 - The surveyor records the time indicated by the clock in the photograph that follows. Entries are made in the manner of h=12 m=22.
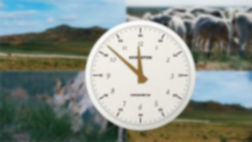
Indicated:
h=11 m=52
